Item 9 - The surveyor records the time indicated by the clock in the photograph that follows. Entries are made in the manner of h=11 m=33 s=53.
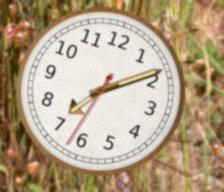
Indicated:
h=7 m=8 s=32
